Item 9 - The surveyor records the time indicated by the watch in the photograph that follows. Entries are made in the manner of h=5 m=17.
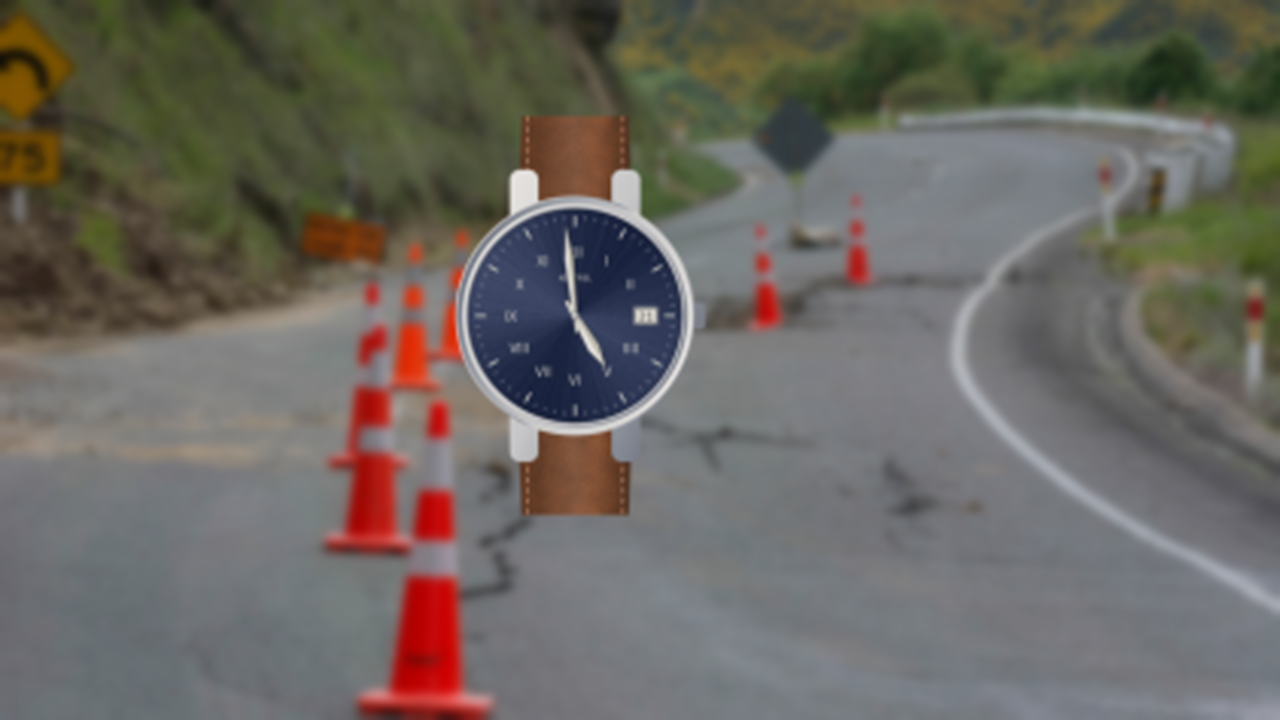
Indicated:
h=4 m=59
